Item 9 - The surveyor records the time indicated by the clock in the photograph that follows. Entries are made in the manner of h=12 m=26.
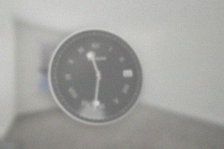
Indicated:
h=11 m=32
